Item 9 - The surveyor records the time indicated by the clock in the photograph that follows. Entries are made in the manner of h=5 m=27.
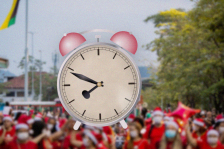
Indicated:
h=7 m=49
